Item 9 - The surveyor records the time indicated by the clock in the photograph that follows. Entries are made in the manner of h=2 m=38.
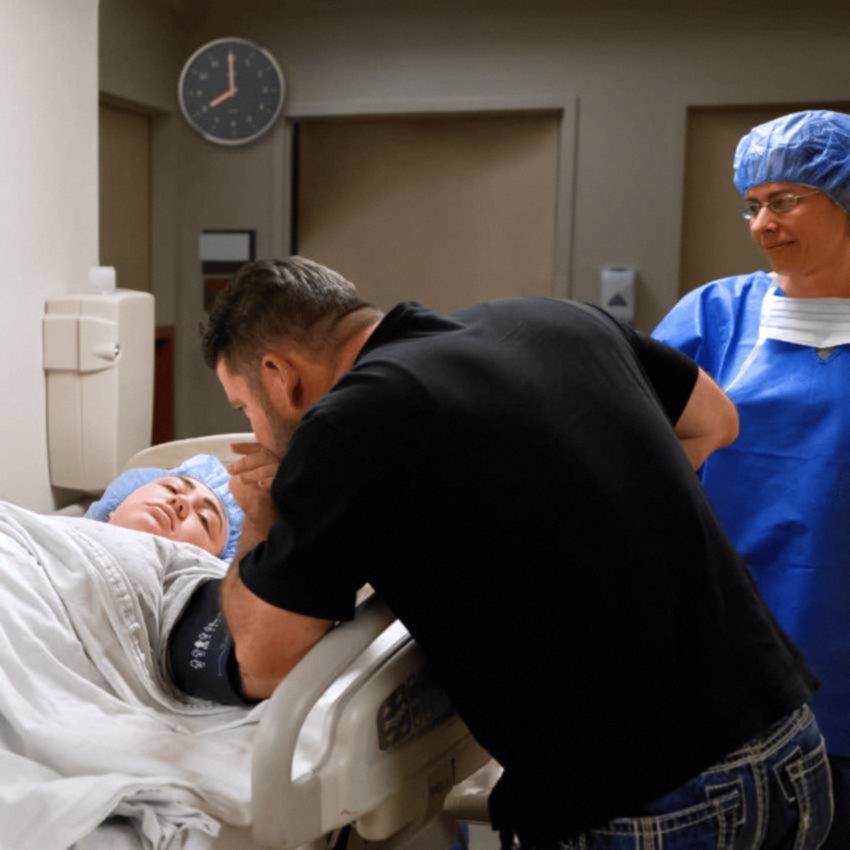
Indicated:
h=8 m=0
